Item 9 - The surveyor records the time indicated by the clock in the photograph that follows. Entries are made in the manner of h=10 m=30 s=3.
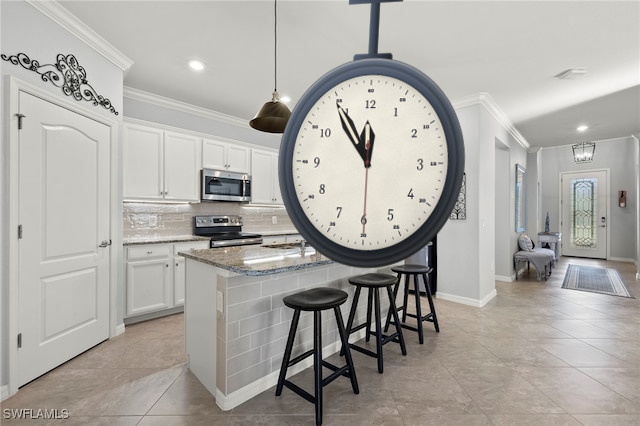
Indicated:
h=11 m=54 s=30
